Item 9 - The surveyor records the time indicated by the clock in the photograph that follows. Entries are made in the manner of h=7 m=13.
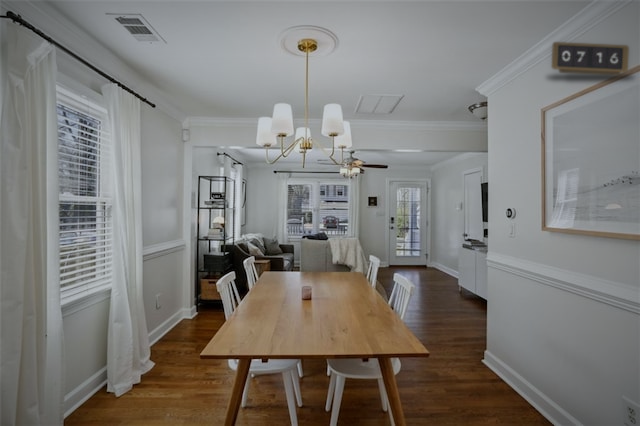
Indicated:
h=7 m=16
